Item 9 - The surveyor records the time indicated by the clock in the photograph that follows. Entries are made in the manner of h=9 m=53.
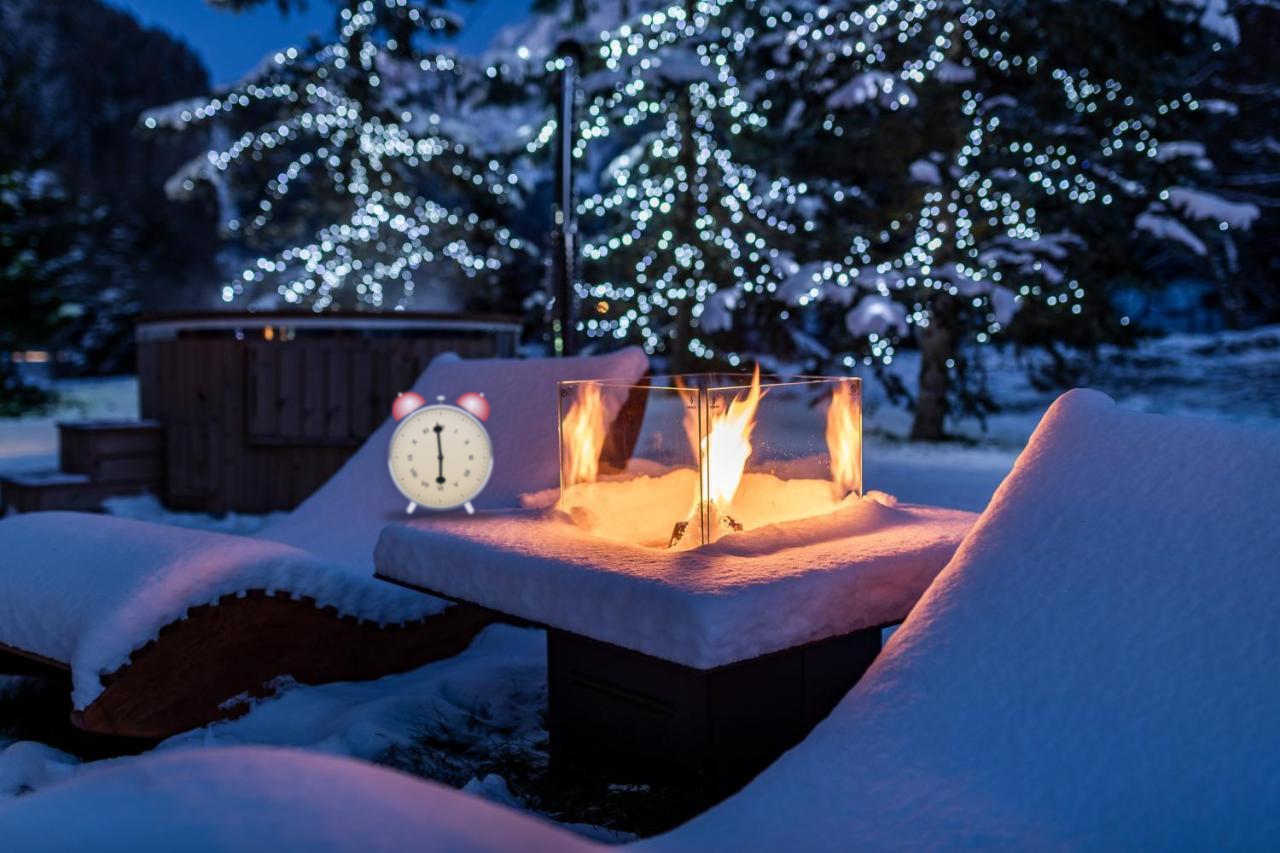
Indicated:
h=5 m=59
